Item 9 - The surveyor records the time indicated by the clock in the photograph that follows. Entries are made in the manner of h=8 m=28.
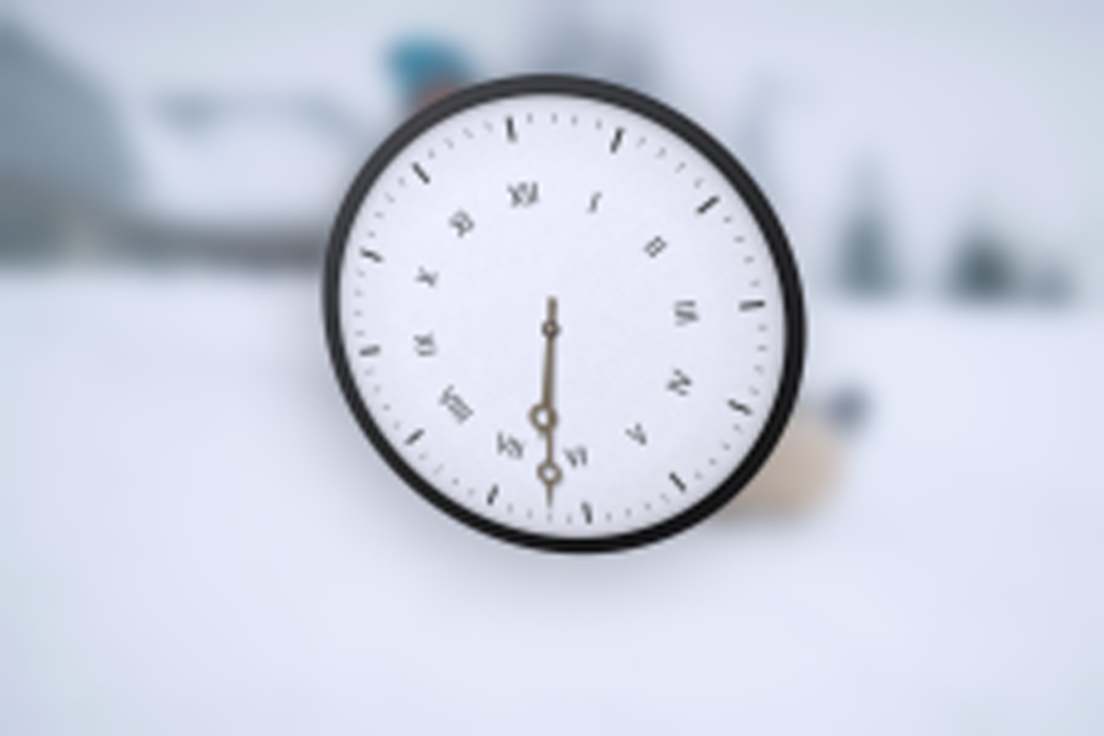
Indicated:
h=6 m=32
